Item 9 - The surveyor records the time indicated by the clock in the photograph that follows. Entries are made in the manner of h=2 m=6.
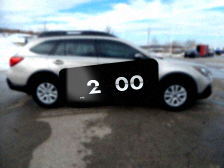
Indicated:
h=2 m=0
